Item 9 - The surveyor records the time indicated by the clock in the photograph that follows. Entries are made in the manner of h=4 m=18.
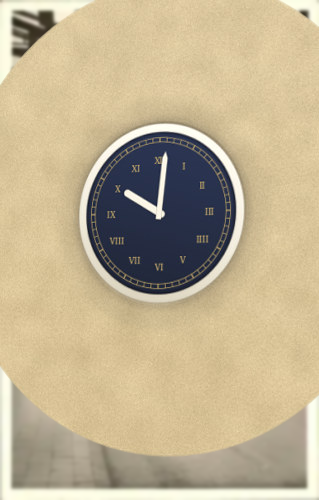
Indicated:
h=10 m=1
